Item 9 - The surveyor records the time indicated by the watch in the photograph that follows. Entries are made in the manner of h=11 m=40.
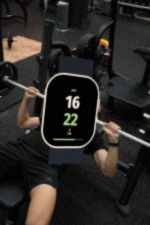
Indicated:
h=16 m=22
